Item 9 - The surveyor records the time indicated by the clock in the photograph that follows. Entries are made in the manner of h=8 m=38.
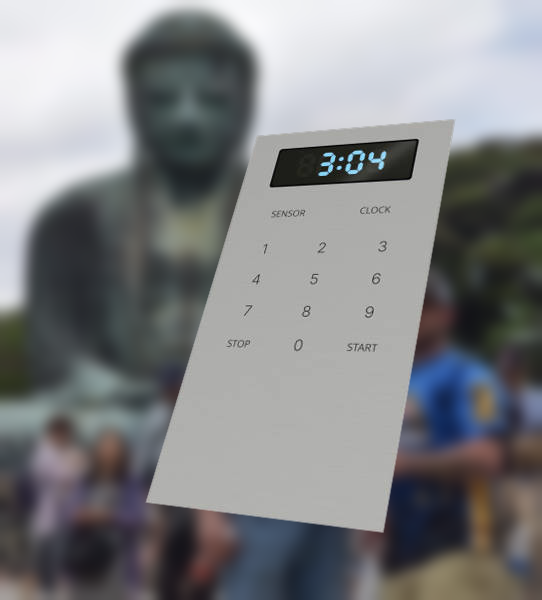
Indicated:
h=3 m=4
